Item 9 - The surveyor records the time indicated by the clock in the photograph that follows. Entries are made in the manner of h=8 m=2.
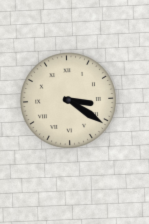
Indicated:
h=3 m=21
